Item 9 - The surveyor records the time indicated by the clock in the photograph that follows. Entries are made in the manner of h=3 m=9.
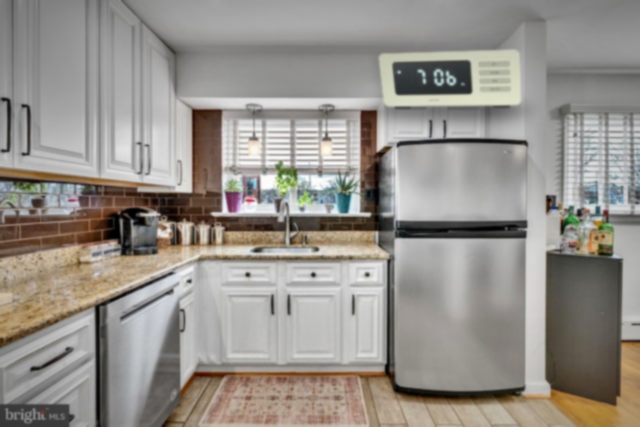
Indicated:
h=7 m=6
